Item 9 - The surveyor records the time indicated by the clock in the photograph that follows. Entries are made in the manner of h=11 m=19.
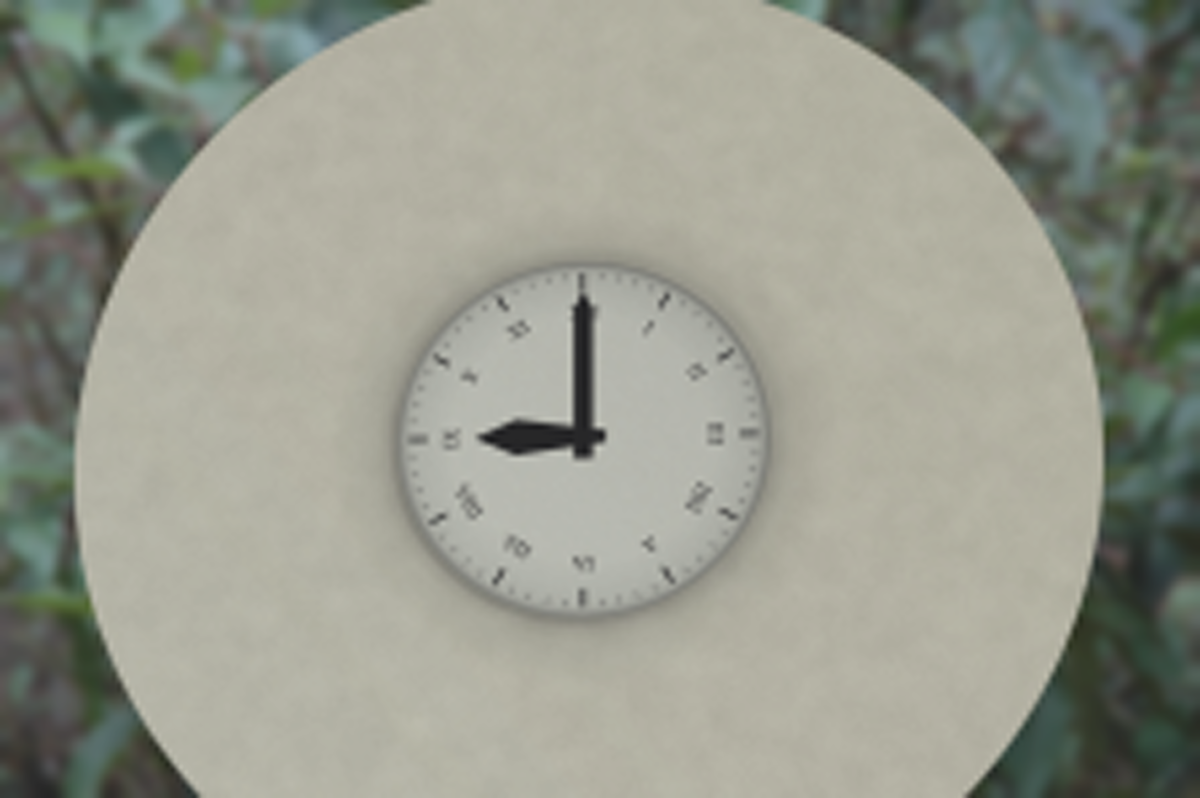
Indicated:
h=9 m=0
